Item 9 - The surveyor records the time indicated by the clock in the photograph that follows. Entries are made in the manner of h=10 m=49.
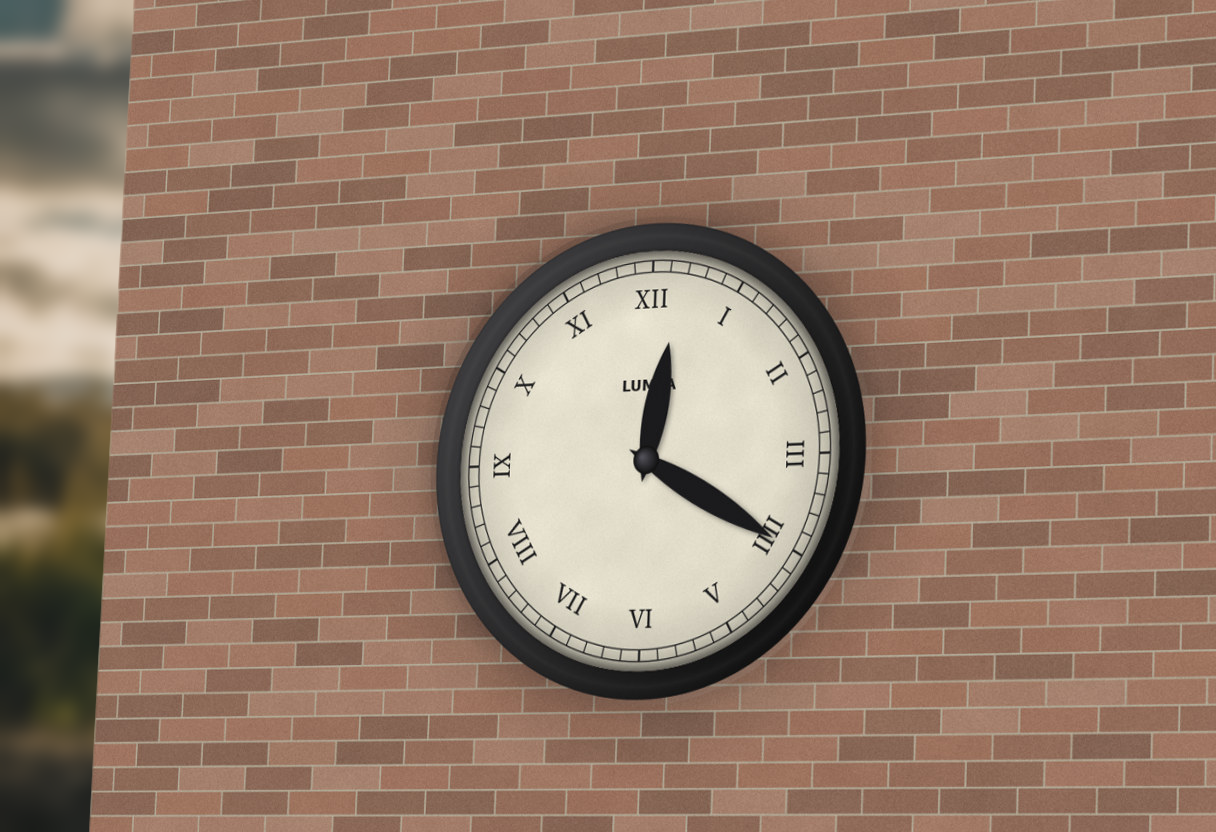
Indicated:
h=12 m=20
